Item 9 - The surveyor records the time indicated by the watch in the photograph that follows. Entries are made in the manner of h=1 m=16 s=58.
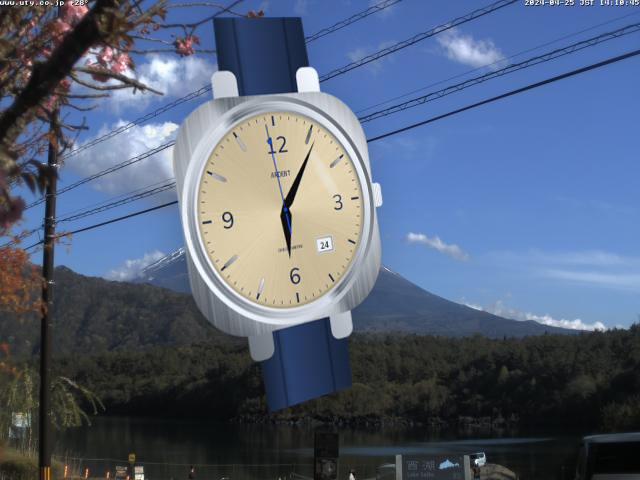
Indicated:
h=6 m=5 s=59
